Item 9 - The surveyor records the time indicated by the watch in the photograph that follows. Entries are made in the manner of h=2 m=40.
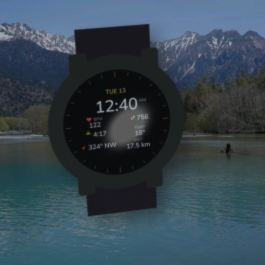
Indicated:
h=12 m=40
